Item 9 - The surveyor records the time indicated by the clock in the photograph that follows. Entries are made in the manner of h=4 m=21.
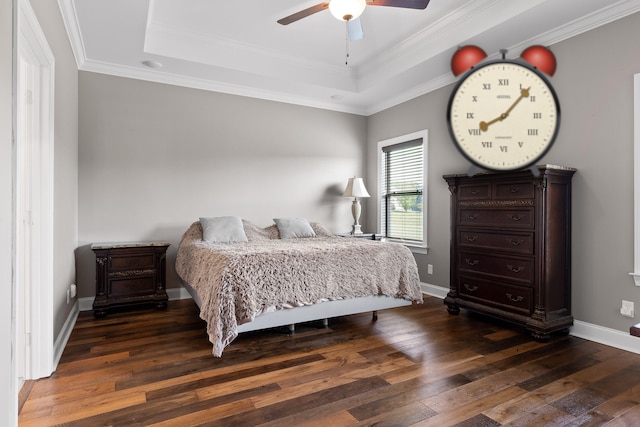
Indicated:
h=8 m=7
